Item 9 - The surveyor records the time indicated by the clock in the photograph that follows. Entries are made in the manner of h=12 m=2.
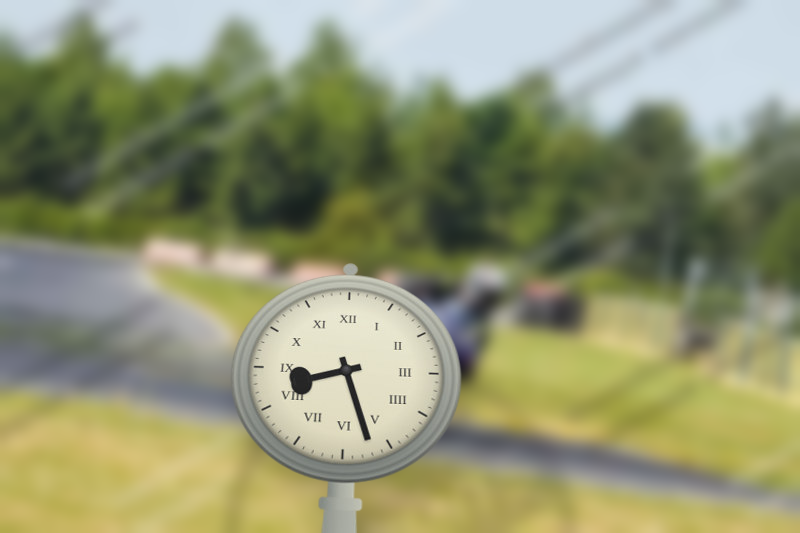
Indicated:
h=8 m=27
